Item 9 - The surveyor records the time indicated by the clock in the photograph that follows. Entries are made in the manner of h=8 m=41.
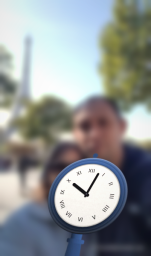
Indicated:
h=10 m=3
